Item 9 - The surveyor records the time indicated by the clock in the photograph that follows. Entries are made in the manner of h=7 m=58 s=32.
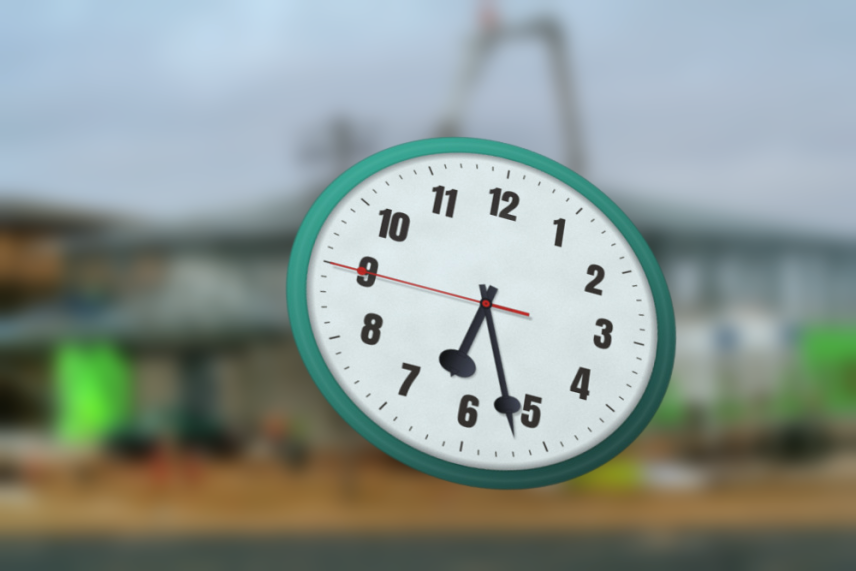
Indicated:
h=6 m=26 s=45
